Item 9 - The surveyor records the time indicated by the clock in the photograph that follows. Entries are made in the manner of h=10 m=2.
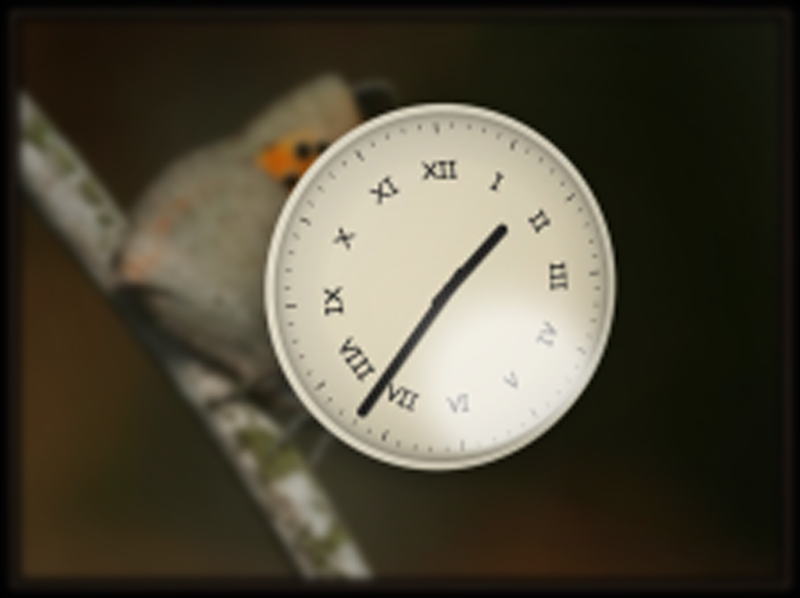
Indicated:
h=1 m=37
